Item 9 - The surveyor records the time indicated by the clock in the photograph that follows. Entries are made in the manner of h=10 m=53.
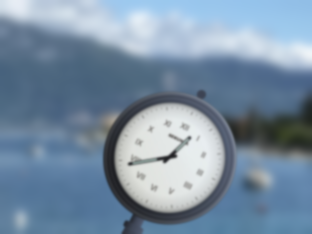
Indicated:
h=12 m=39
